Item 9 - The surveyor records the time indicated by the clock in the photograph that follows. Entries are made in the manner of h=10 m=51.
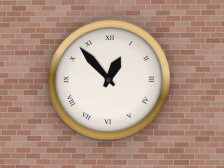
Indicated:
h=12 m=53
